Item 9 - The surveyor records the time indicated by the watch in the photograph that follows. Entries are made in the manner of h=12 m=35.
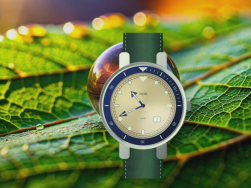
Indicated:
h=10 m=41
